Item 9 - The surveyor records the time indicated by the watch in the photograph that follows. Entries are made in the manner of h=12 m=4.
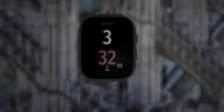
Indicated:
h=3 m=32
